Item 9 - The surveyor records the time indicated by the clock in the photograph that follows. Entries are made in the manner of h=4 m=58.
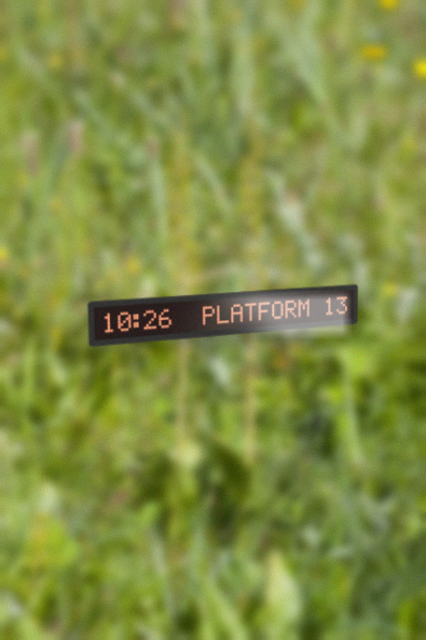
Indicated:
h=10 m=26
